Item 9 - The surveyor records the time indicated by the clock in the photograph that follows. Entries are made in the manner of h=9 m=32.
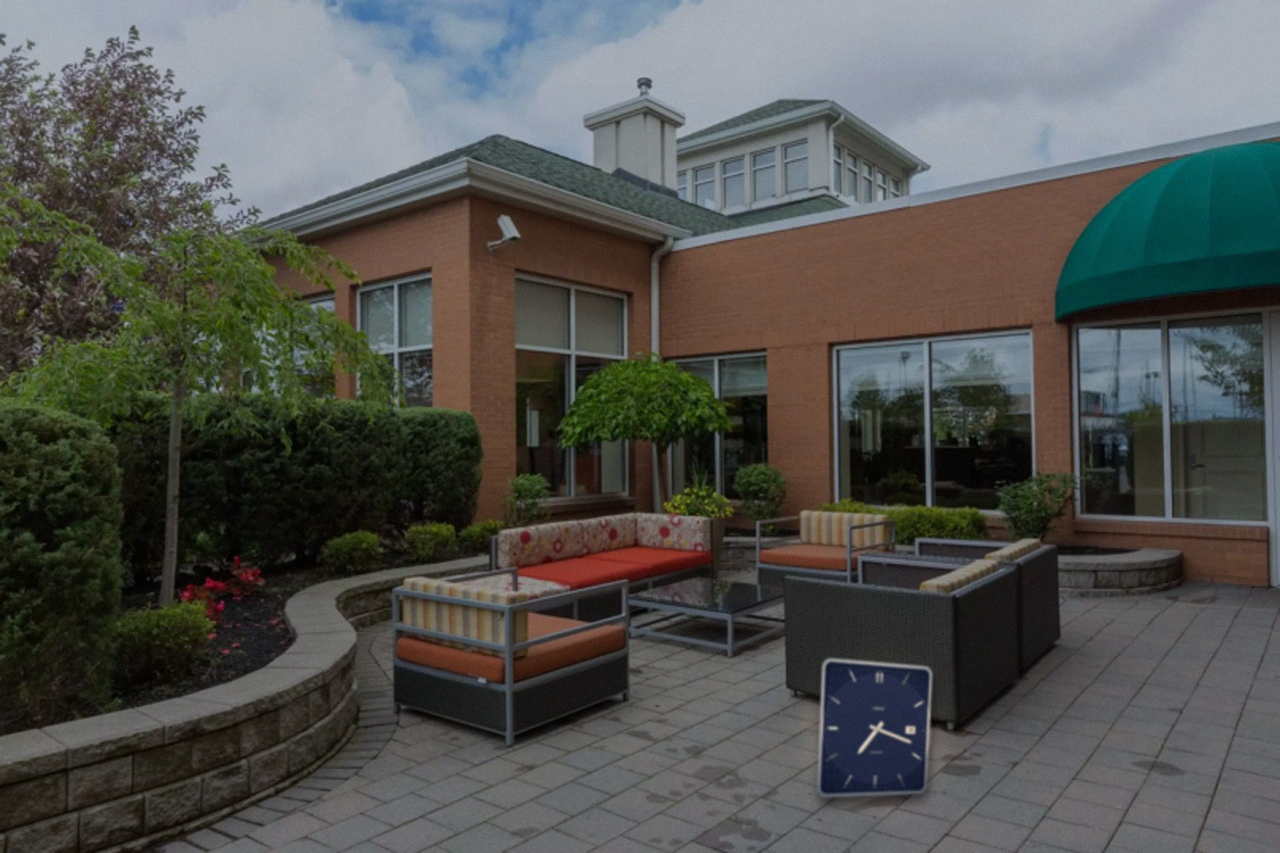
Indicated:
h=7 m=18
